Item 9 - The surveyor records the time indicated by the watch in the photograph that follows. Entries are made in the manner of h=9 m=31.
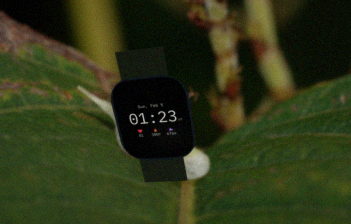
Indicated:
h=1 m=23
